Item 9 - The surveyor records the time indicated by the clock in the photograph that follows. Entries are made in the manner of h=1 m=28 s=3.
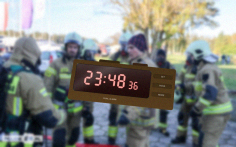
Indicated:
h=23 m=48 s=36
